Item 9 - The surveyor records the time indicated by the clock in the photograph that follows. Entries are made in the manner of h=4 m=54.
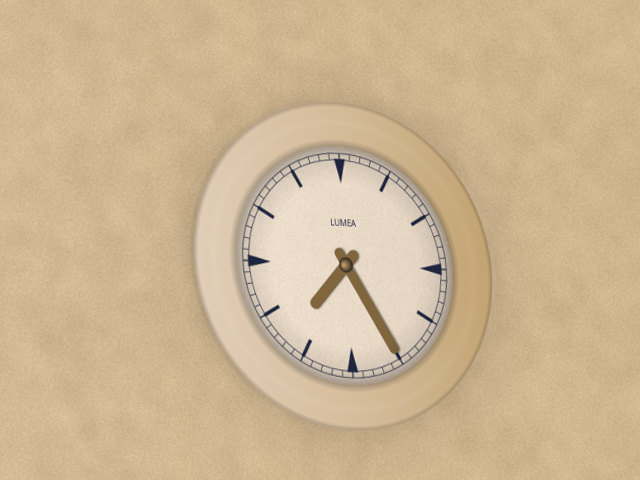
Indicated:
h=7 m=25
